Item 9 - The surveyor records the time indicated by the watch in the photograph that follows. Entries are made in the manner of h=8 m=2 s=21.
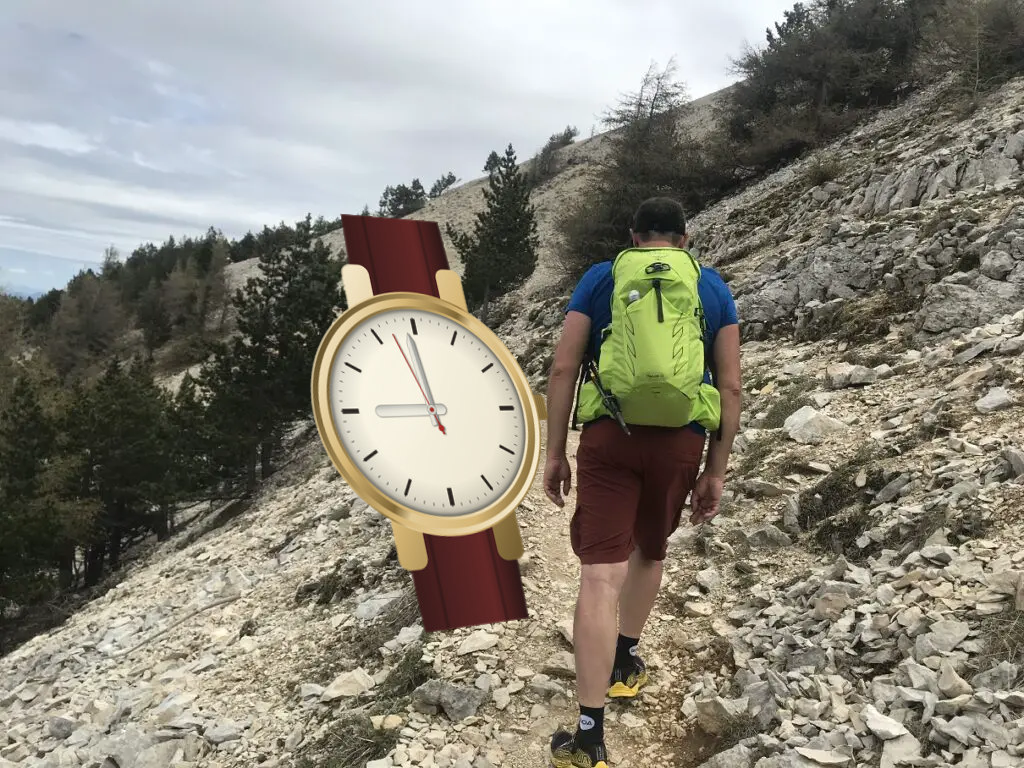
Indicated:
h=8 m=58 s=57
